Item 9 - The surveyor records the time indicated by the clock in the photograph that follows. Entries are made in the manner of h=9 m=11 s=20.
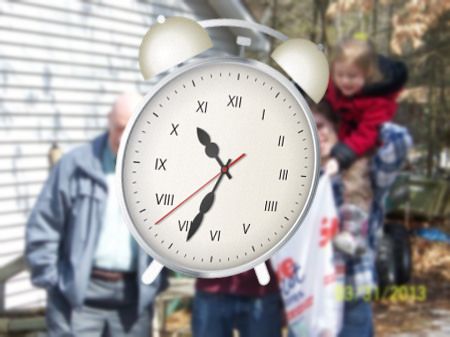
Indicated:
h=10 m=33 s=38
